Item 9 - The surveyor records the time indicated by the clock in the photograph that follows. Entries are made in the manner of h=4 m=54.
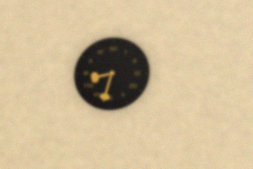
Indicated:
h=8 m=32
